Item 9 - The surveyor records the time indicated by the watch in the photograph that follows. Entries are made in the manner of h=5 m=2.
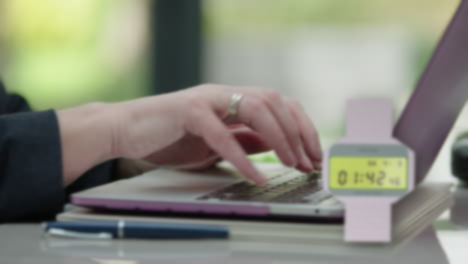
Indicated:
h=1 m=42
